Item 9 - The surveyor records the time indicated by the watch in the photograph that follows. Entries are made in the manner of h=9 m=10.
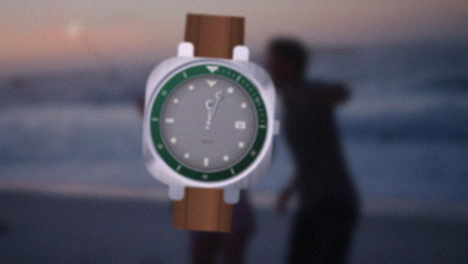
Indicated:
h=12 m=3
